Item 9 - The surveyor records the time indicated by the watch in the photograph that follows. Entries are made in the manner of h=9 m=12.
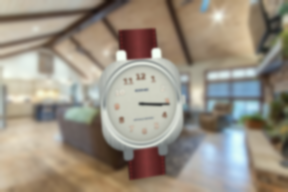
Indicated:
h=3 m=16
